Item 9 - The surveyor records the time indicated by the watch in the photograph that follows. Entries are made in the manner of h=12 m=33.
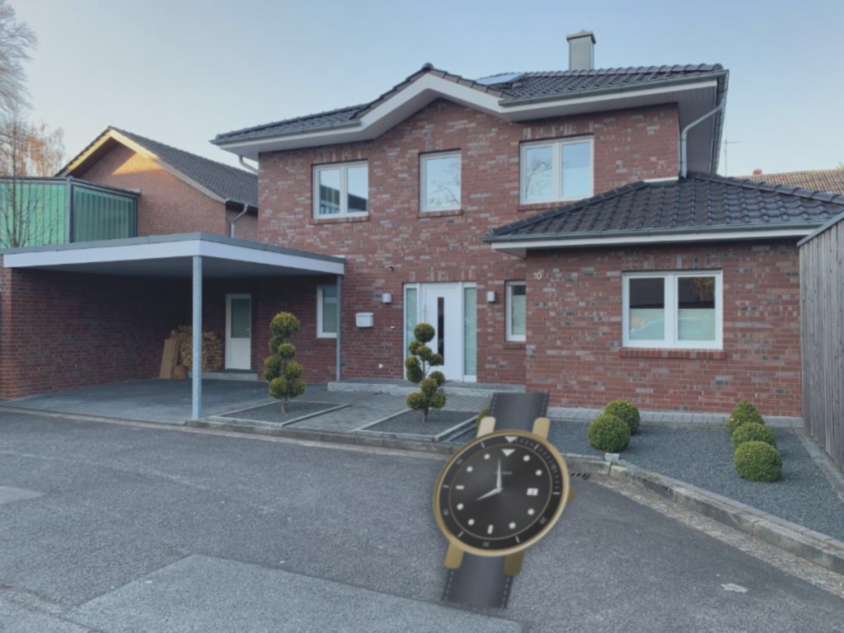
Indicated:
h=7 m=58
